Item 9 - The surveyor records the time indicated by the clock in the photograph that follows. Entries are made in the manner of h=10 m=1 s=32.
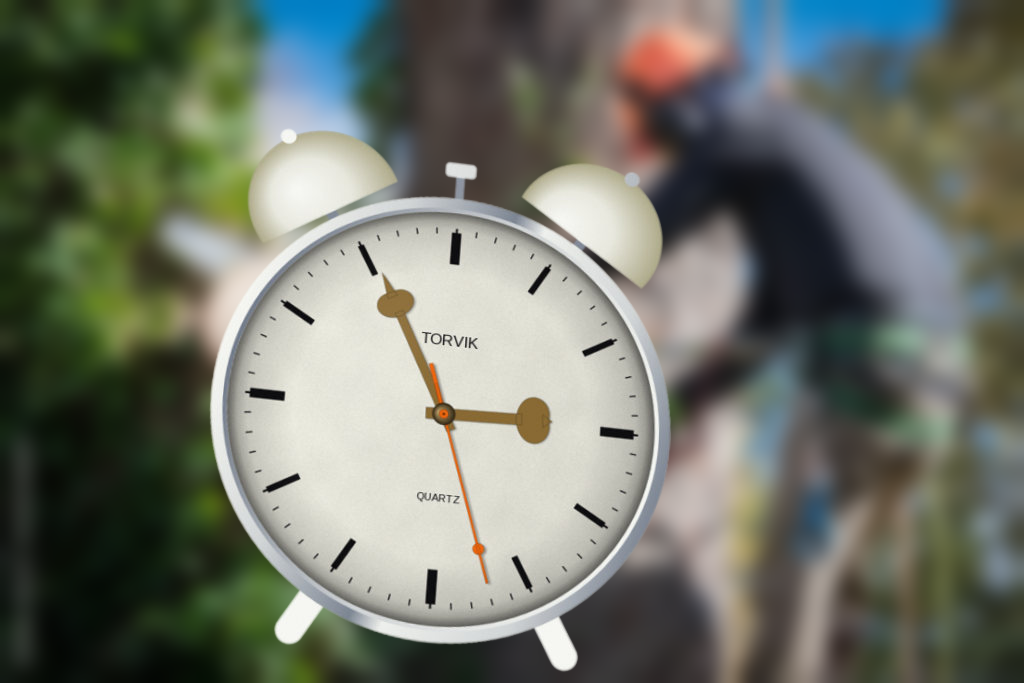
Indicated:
h=2 m=55 s=27
